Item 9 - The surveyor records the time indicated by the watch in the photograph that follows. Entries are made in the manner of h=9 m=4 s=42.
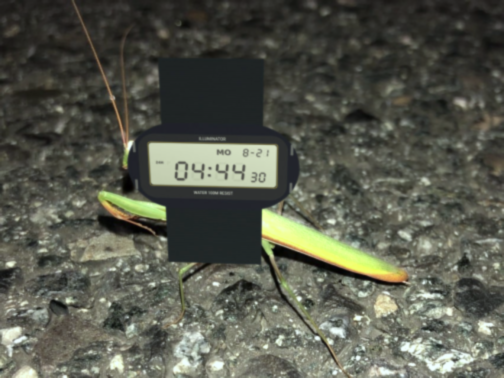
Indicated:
h=4 m=44 s=30
